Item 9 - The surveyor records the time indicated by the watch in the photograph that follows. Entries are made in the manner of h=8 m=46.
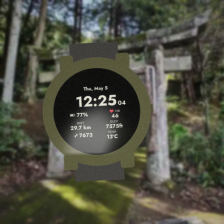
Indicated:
h=12 m=25
